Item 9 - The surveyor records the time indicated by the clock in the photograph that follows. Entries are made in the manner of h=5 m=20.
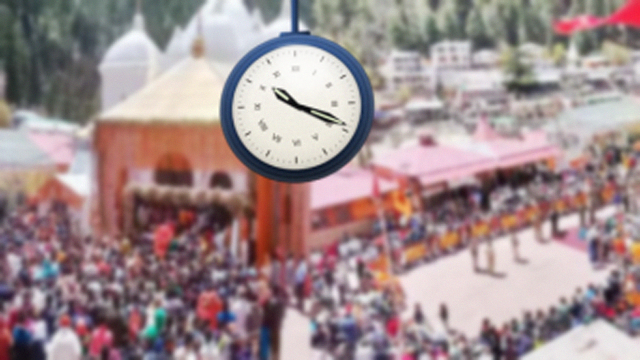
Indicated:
h=10 m=19
